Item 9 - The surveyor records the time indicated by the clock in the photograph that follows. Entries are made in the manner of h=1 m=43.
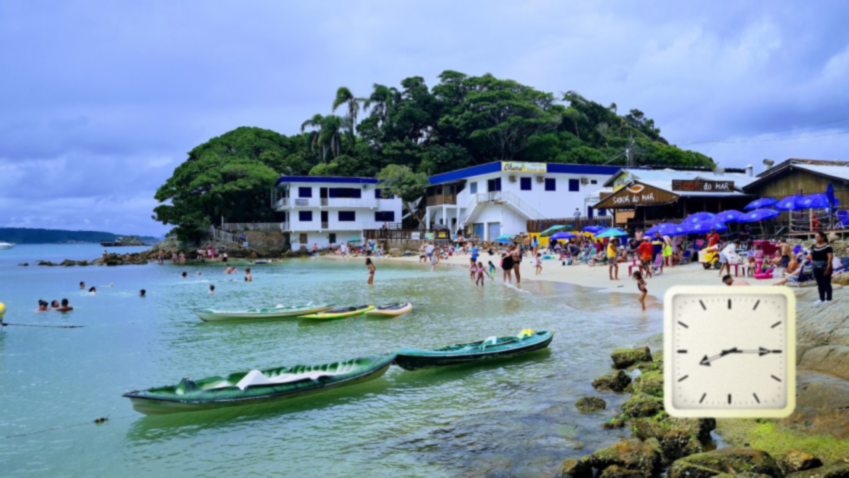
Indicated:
h=8 m=15
